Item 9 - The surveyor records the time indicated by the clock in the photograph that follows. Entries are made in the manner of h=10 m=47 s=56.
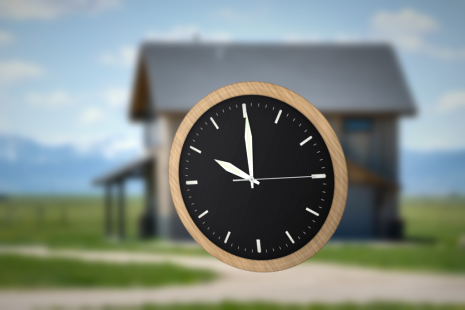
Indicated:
h=10 m=0 s=15
